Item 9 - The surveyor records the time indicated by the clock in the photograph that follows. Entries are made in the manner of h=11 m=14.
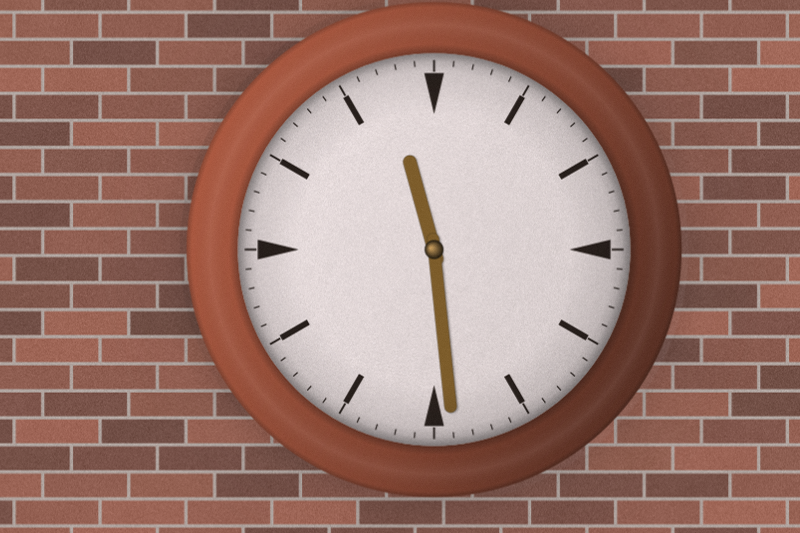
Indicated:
h=11 m=29
